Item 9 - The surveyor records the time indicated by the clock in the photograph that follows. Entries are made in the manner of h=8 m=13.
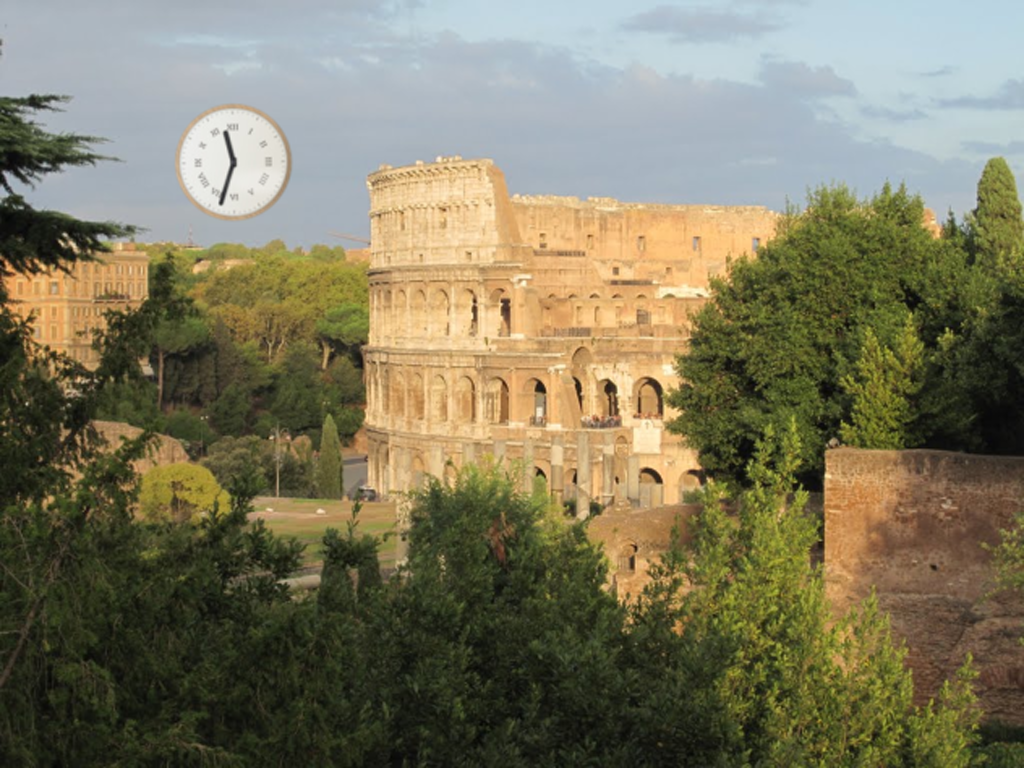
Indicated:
h=11 m=33
